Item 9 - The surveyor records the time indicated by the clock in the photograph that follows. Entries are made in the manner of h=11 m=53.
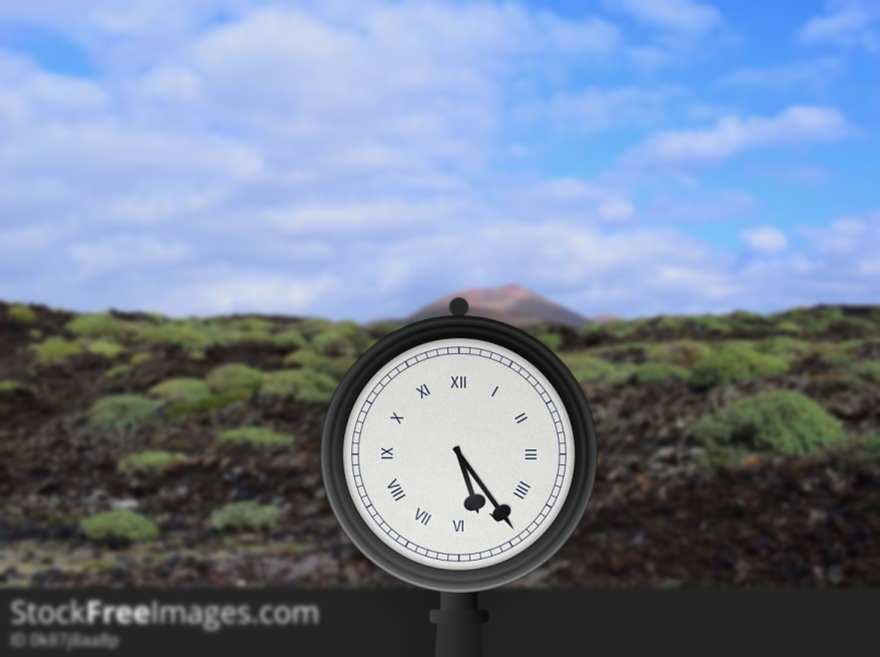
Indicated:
h=5 m=24
